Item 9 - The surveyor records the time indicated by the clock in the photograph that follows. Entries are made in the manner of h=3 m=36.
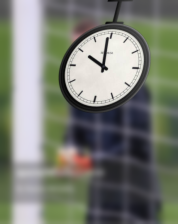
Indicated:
h=9 m=59
